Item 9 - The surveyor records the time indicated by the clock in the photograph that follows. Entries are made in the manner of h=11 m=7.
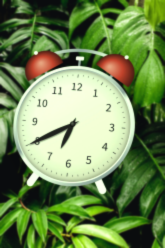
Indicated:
h=6 m=40
